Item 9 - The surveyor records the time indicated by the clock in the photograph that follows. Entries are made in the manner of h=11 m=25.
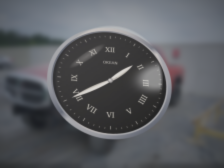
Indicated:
h=1 m=40
